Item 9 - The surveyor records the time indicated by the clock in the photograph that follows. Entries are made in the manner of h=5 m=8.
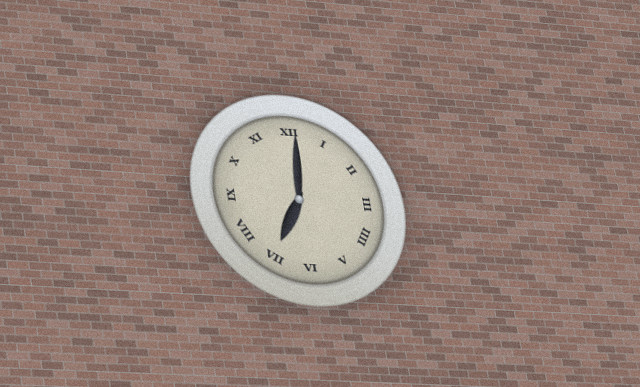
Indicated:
h=7 m=1
